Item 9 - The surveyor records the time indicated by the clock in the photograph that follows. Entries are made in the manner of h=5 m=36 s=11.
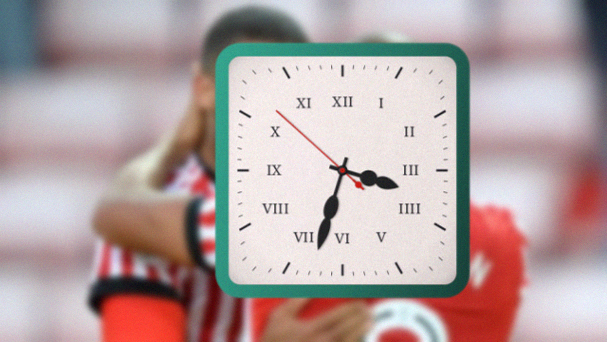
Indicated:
h=3 m=32 s=52
